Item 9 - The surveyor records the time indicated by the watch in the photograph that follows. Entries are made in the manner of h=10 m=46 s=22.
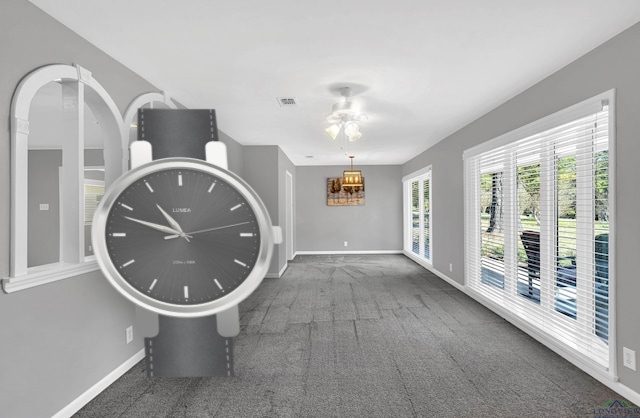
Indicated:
h=10 m=48 s=13
